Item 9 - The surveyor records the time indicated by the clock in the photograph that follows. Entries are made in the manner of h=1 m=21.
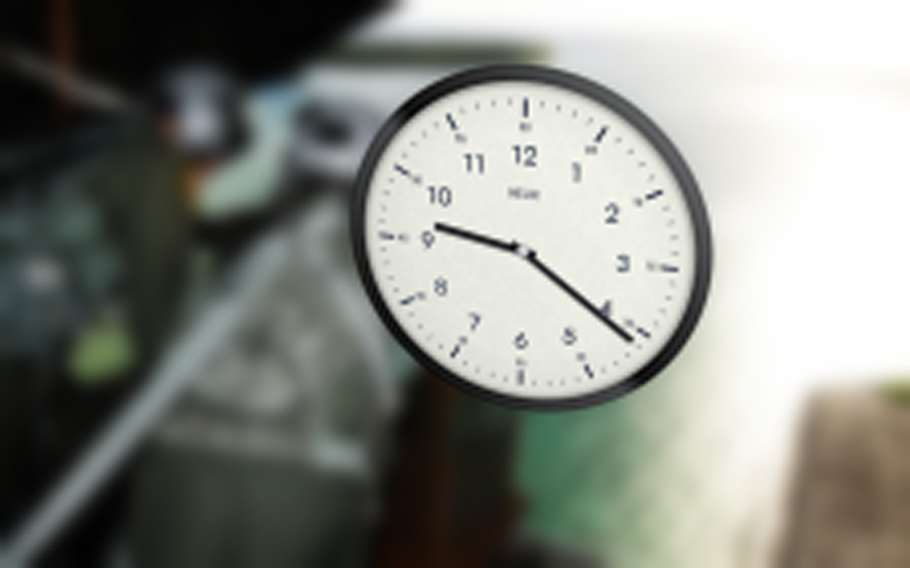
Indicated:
h=9 m=21
